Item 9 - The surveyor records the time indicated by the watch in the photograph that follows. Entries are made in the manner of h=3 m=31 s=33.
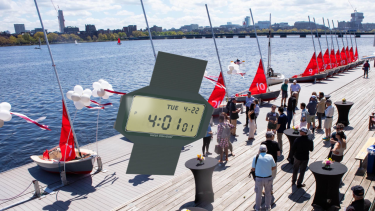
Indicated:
h=4 m=1 s=1
